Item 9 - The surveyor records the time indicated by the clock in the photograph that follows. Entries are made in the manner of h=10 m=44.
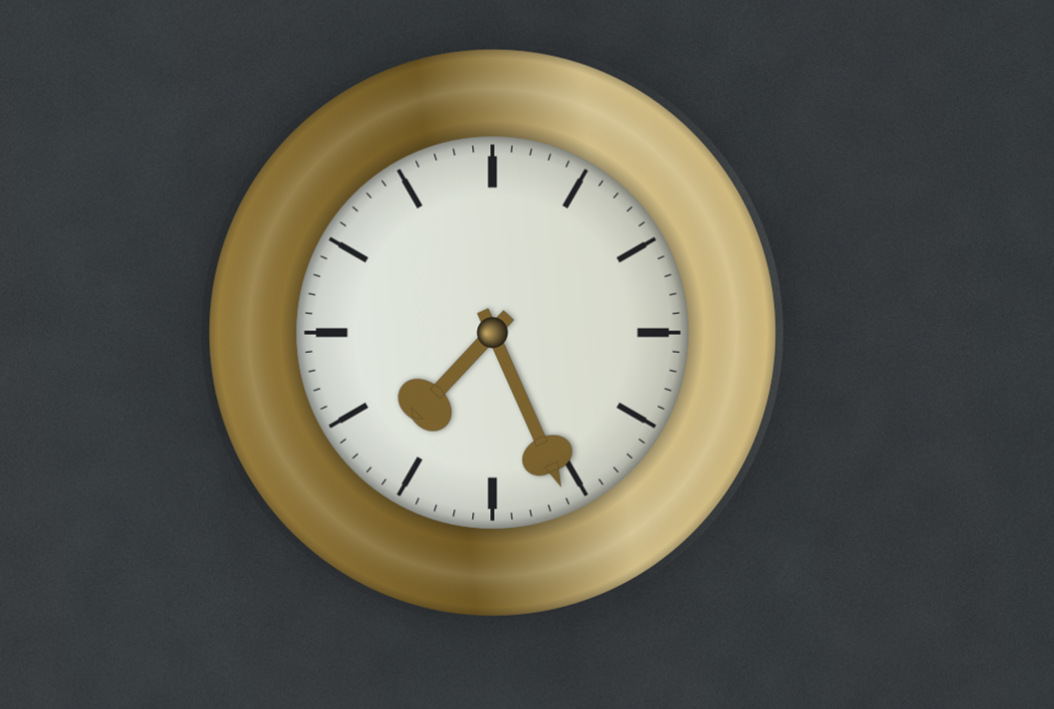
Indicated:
h=7 m=26
